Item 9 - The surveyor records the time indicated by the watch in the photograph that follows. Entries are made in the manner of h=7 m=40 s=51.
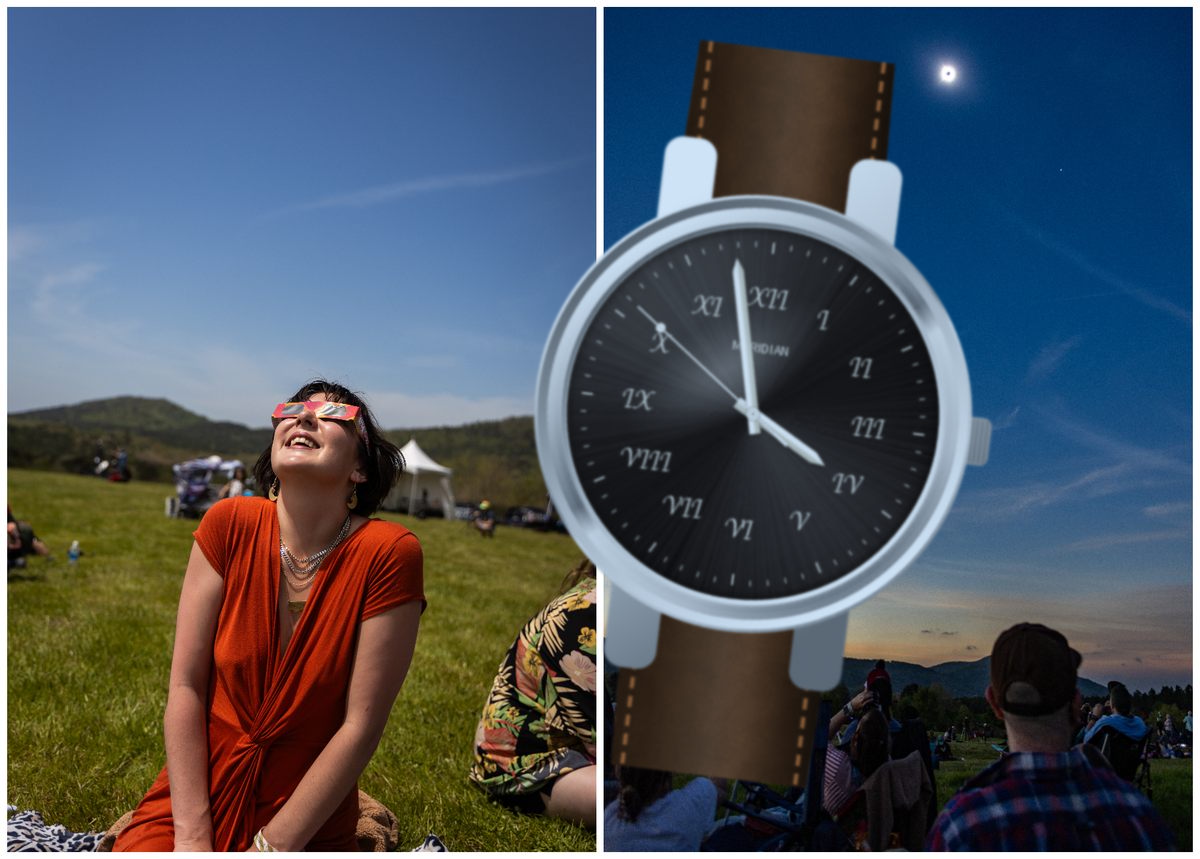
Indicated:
h=3 m=57 s=51
